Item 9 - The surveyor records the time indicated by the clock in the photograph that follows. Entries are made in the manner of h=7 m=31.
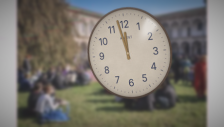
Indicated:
h=11 m=58
